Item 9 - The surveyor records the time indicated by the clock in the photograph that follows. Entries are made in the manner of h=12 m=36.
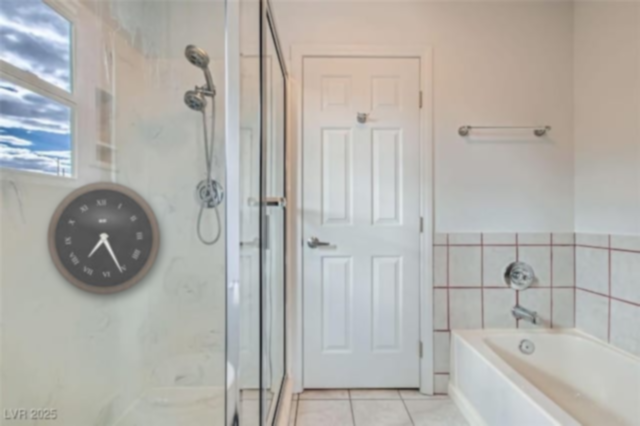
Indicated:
h=7 m=26
